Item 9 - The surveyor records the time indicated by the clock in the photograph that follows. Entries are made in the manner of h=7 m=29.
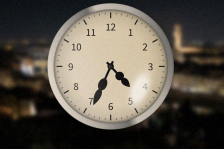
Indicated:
h=4 m=34
